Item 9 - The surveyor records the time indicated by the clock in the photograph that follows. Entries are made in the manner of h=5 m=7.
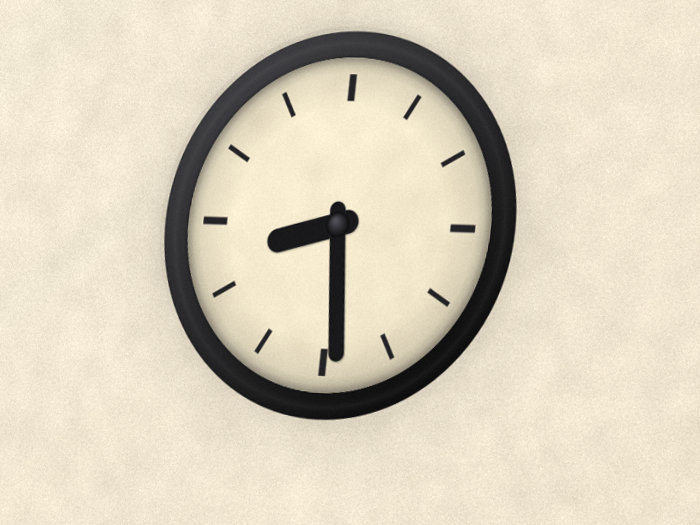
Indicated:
h=8 m=29
